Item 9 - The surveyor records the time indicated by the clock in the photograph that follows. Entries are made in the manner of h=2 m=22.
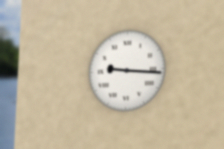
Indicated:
h=9 m=16
